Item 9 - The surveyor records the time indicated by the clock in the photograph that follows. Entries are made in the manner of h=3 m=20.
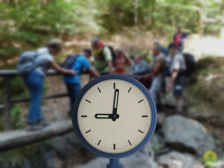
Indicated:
h=9 m=1
